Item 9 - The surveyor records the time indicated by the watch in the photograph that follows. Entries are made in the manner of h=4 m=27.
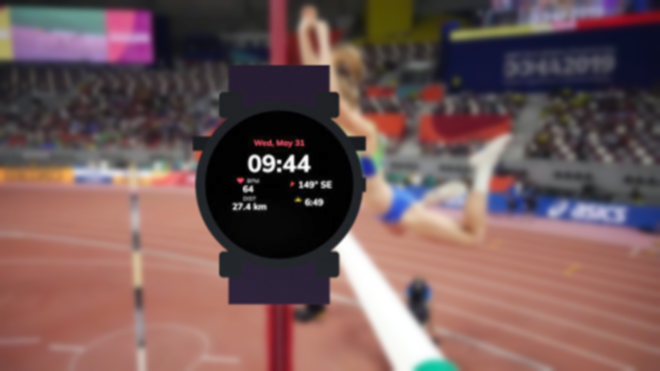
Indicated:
h=9 m=44
